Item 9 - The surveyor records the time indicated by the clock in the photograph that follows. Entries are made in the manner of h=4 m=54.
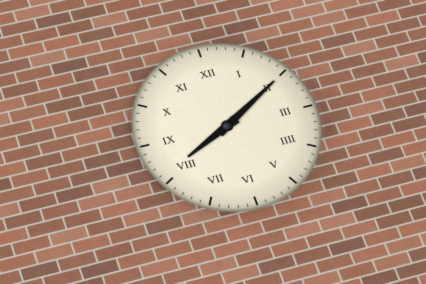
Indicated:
h=8 m=10
